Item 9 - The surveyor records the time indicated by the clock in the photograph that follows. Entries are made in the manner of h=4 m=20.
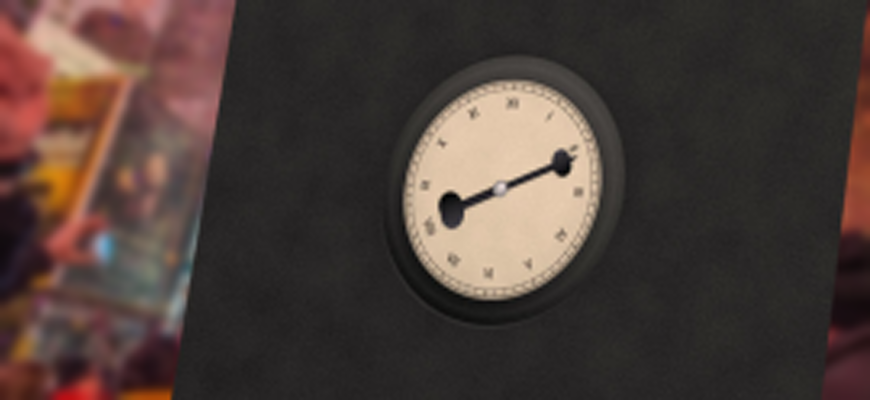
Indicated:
h=8 m=11
